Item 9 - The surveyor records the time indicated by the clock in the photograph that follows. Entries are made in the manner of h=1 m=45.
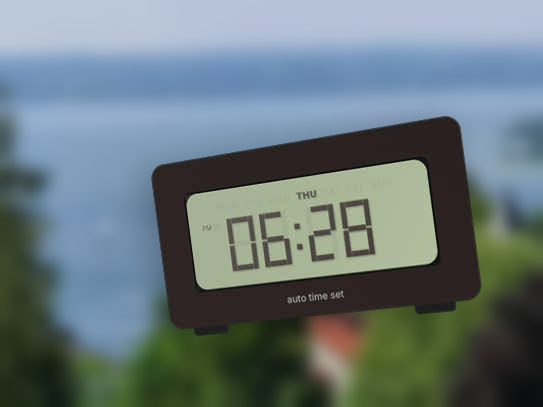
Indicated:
h=6 m=28
